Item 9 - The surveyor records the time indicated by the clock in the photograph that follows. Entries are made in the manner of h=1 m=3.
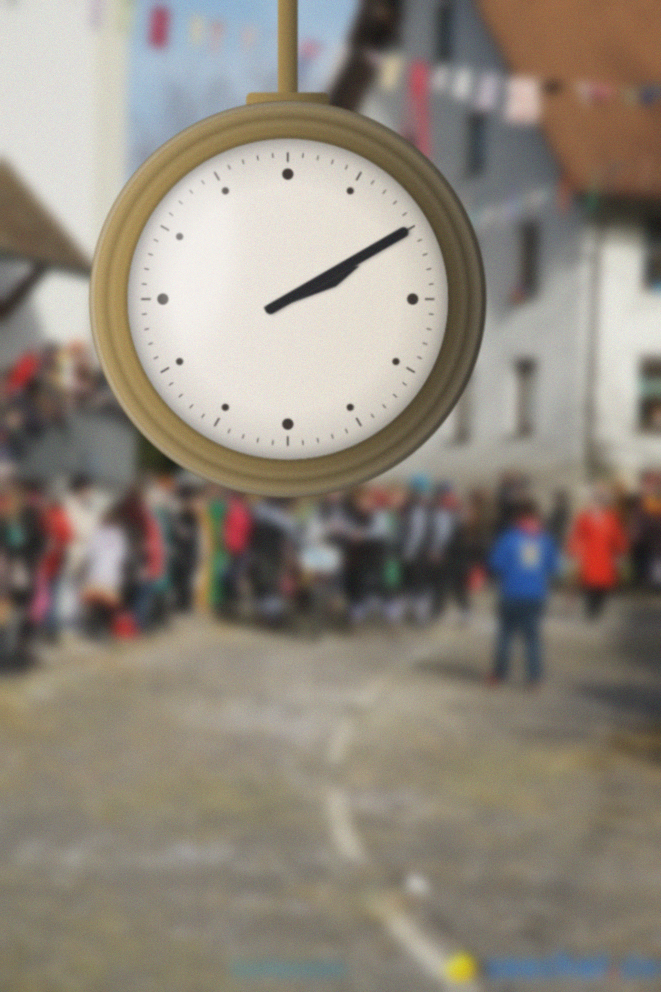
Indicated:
h=2 m=10
